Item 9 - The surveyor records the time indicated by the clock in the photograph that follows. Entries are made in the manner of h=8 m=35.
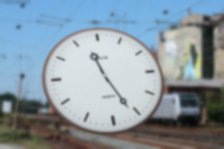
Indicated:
h=11 m=26
